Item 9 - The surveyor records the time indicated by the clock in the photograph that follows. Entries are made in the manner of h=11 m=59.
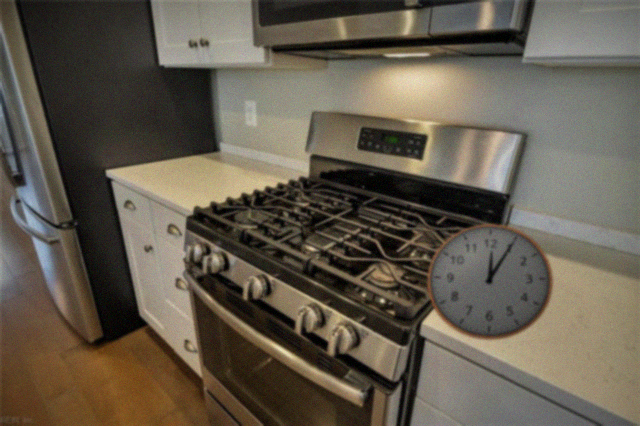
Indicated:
h=12 m=5
